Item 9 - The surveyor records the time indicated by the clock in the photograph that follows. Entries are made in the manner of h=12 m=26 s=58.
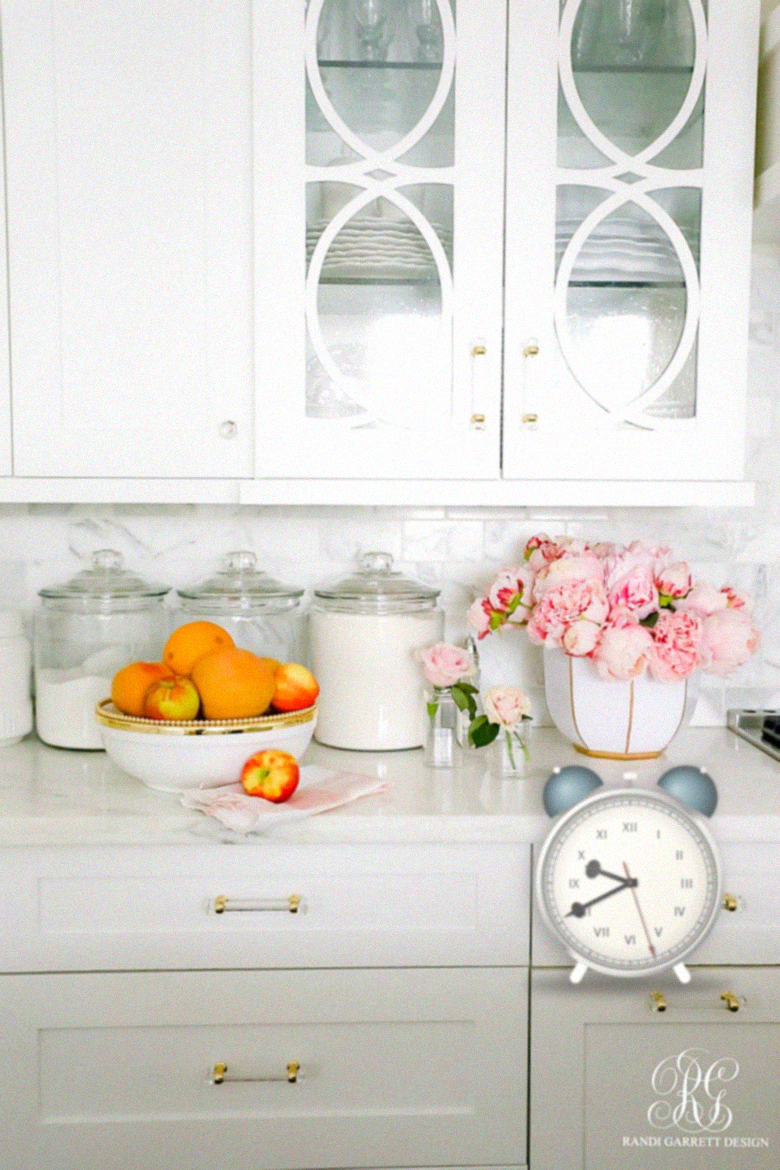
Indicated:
h=9 m=40 s=27
